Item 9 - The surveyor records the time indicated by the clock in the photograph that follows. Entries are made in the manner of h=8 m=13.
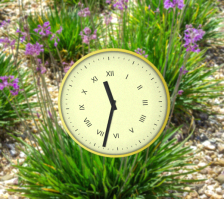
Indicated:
h=11 m=33
